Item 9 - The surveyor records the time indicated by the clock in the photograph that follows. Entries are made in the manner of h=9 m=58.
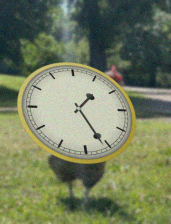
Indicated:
h=1 m=26
